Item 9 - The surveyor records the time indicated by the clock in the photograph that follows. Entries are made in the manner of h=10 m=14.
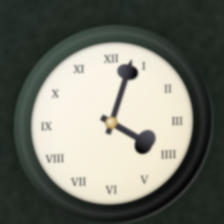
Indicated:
h=4 m=3
